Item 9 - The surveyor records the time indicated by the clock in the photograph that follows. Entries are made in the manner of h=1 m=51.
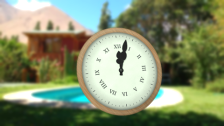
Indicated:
h=12 m=3
